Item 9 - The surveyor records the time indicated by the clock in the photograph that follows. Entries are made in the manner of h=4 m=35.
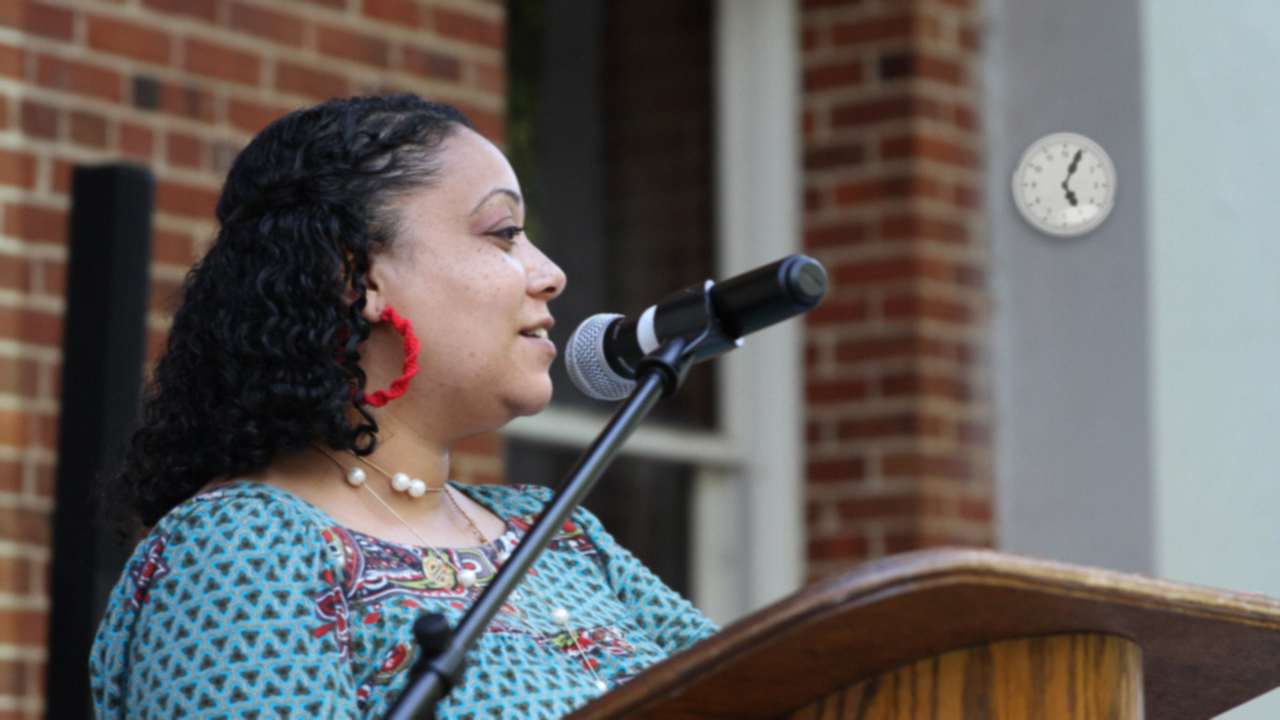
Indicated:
h=5 m=4
